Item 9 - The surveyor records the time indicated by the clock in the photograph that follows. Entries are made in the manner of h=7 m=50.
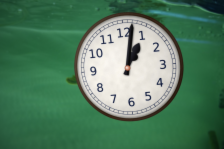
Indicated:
h=1 m=2
